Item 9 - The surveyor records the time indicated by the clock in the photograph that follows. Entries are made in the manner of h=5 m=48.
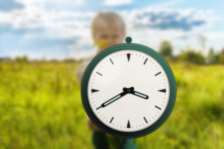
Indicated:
h=3 m=40
